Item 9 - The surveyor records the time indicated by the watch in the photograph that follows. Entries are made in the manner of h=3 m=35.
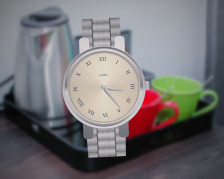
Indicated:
h=3 m=24
